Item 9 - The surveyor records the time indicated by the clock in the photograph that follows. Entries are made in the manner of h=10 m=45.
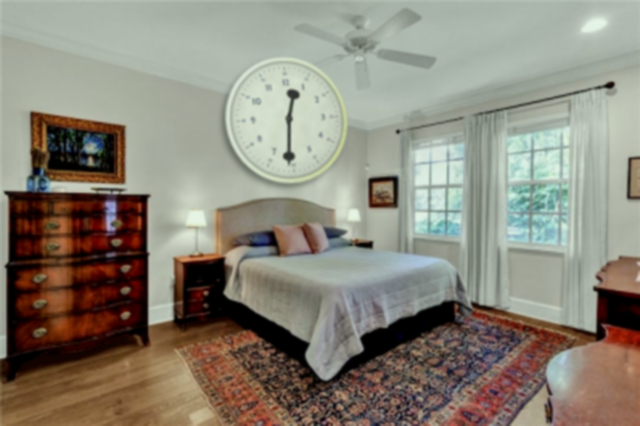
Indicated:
h=12 m=31
